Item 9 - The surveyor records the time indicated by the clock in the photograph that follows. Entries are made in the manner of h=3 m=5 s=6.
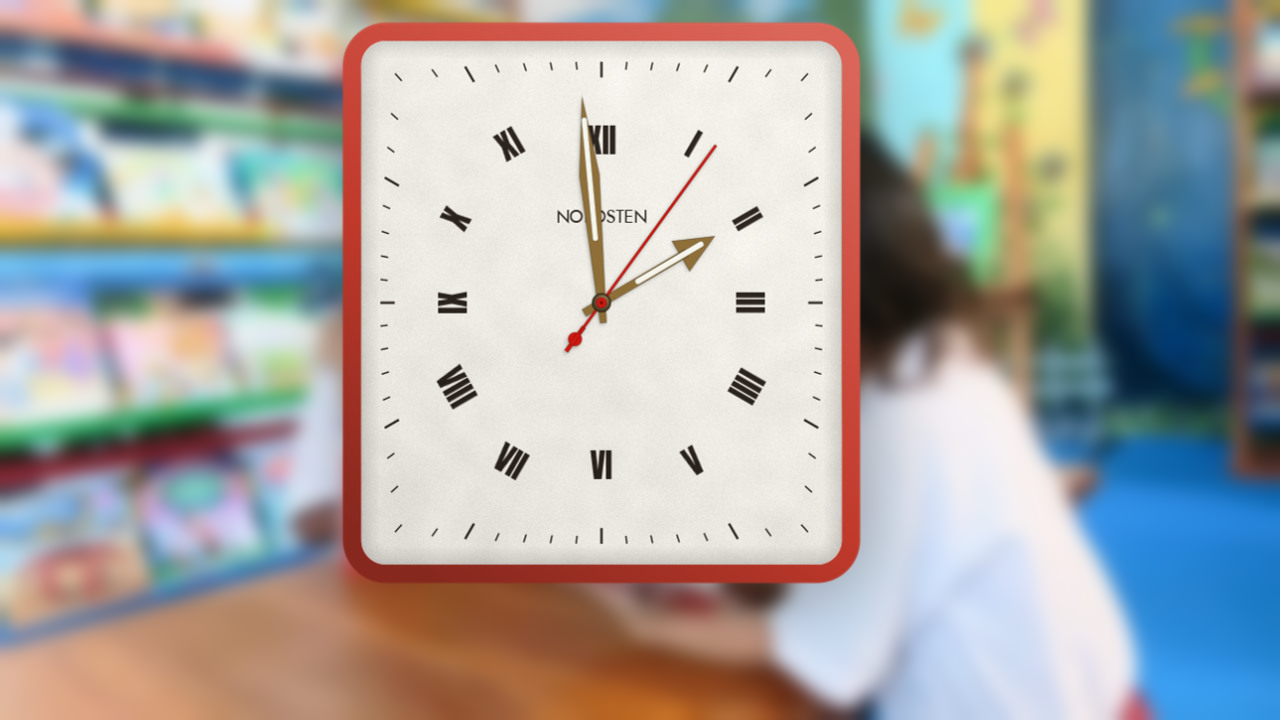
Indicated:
h=1 m=59 s=6
